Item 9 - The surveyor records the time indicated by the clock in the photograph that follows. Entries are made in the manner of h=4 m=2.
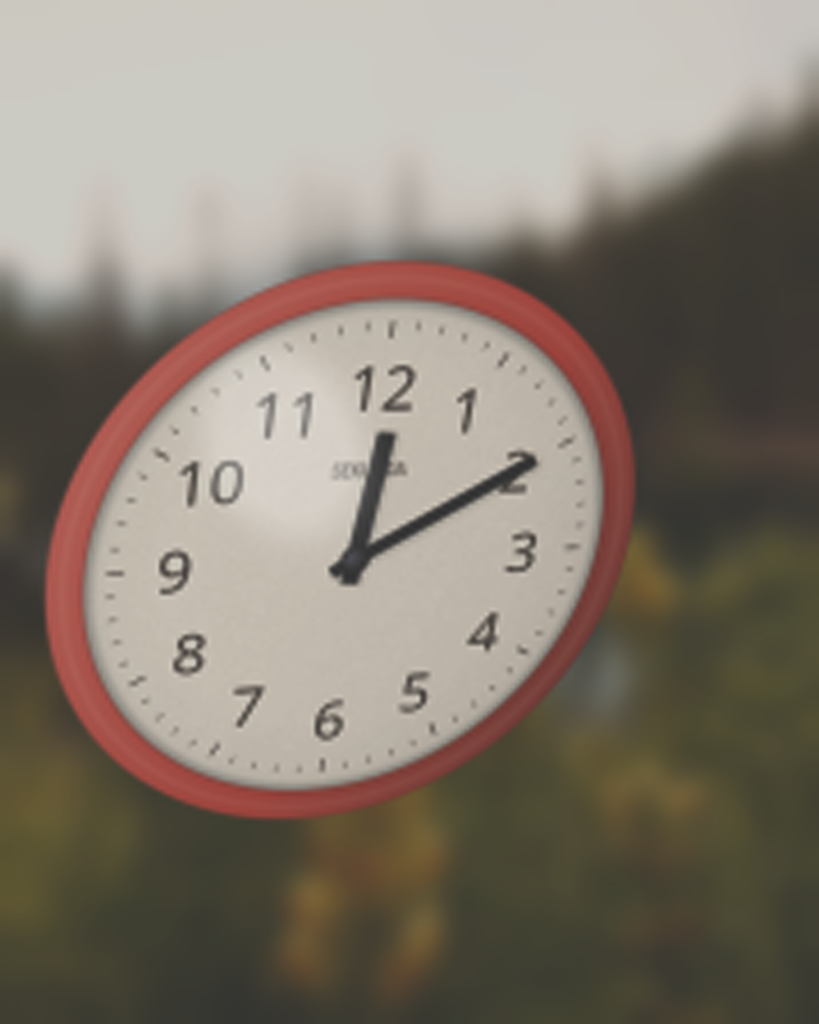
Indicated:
h=12 m=10
